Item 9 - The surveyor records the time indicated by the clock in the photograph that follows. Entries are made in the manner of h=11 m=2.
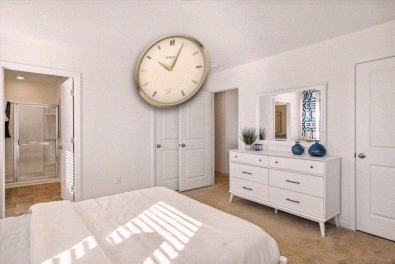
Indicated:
h=10 m=4
